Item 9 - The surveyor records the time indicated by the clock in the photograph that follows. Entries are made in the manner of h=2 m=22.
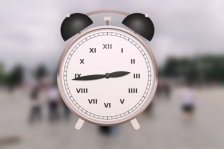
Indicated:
h=2 m=44
